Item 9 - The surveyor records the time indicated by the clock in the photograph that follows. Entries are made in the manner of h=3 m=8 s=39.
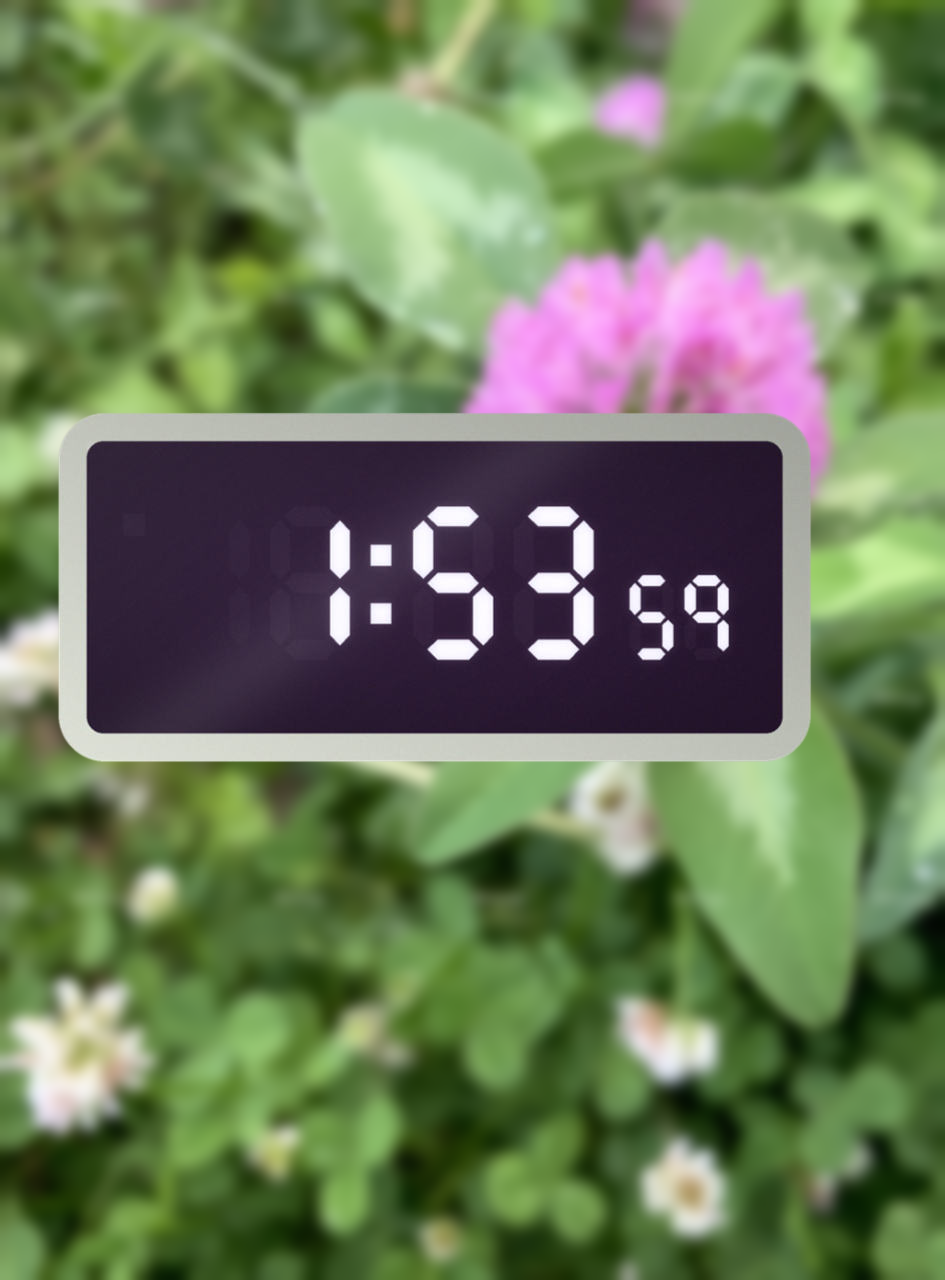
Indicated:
h=1 m=53 s=59
